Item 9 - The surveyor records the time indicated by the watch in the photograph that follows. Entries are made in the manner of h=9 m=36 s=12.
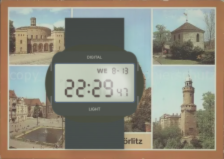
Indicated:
h=22 m=29 s=47
